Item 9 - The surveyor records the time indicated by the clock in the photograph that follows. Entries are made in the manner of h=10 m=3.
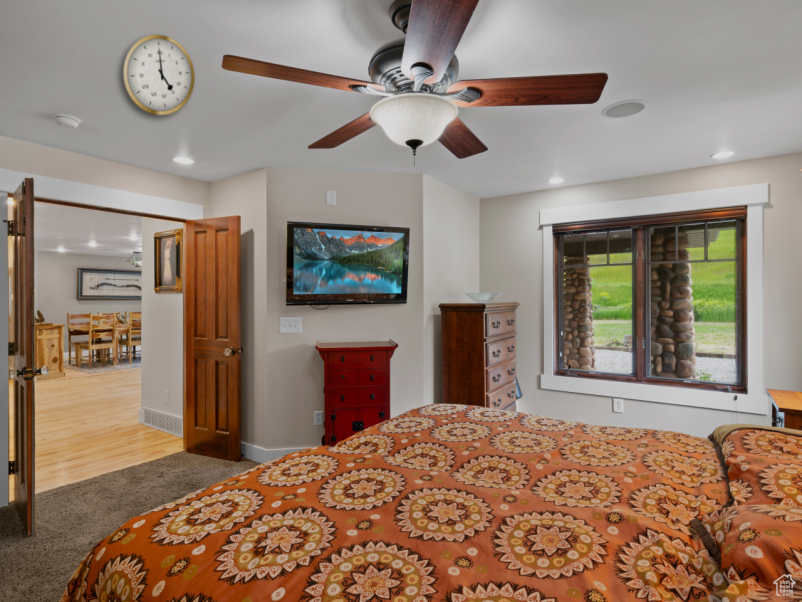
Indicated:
h=5 m=0
